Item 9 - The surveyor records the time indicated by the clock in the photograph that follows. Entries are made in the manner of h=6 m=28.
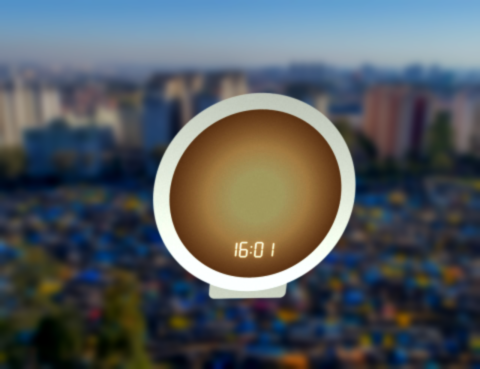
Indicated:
h=16 m=1
